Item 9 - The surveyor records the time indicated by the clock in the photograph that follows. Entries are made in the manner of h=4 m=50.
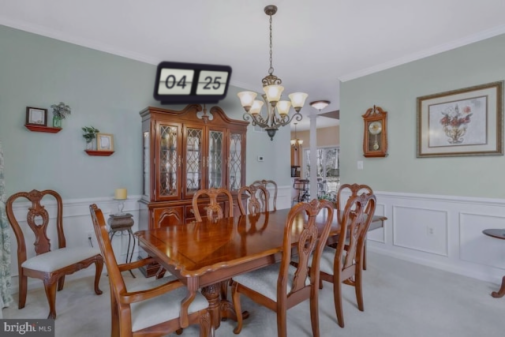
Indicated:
h=4 m=25
